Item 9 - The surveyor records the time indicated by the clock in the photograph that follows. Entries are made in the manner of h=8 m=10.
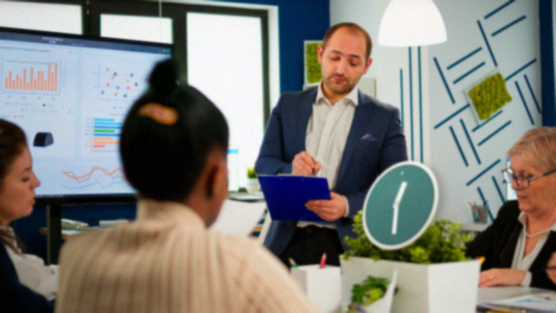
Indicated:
h=12 m=29
